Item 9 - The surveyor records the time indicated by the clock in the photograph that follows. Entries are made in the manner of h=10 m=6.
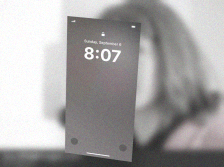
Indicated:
h=8 m=7
